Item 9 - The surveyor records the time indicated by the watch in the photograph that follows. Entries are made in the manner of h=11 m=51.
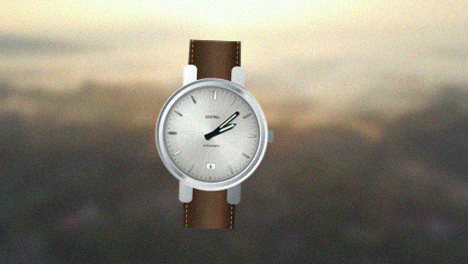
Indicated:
h=2 m=8
